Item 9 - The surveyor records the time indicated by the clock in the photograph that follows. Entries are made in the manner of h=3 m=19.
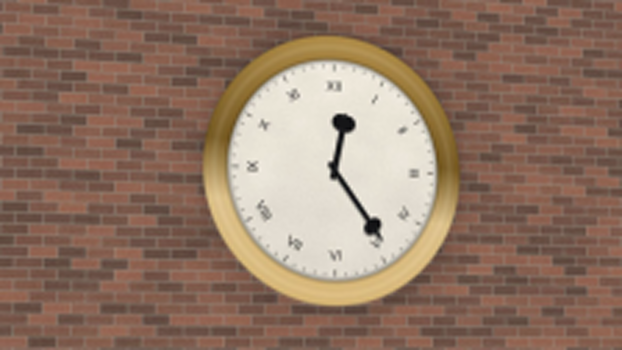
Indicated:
h=12 m=24
